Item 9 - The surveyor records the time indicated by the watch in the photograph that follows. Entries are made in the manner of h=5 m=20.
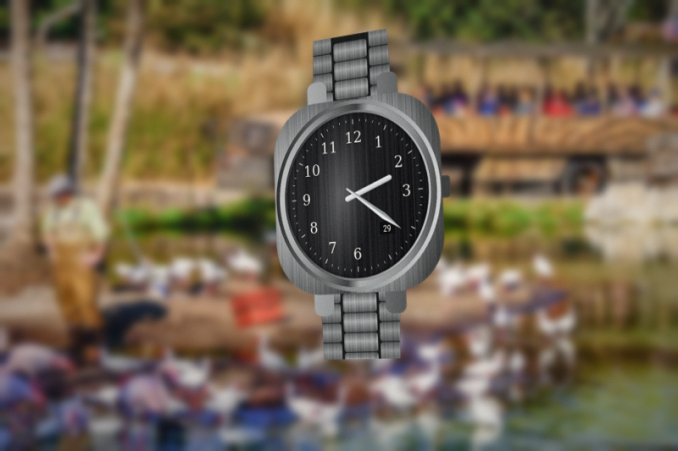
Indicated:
h=2 m=21
